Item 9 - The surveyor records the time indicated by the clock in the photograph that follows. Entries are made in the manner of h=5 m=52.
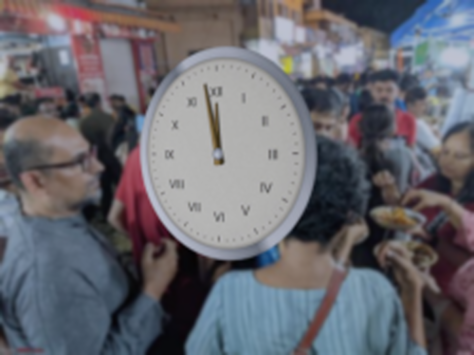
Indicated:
h=11 m=58
